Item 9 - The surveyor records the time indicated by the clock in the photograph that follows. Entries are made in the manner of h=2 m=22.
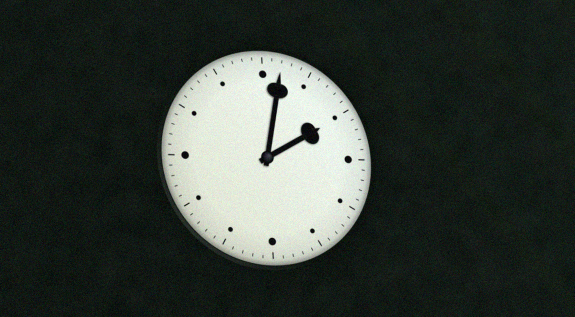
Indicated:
h=2 m=2
